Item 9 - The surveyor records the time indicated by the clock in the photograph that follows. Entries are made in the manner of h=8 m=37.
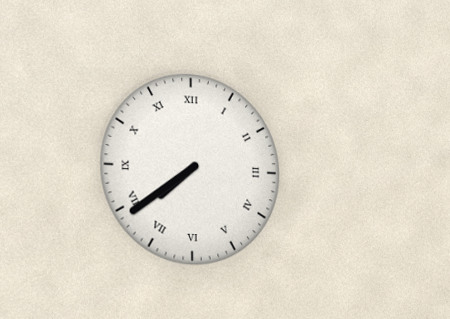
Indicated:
h=7 m=39
